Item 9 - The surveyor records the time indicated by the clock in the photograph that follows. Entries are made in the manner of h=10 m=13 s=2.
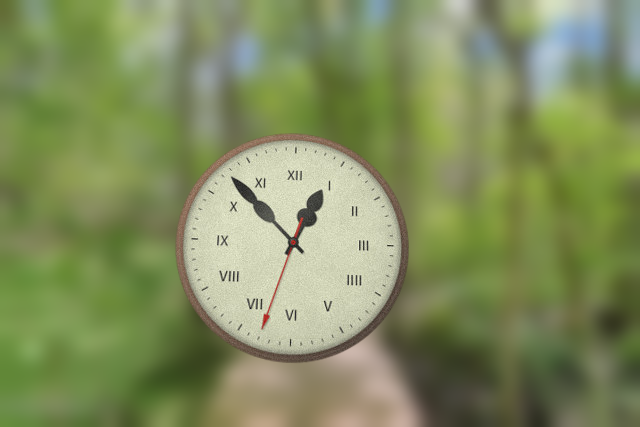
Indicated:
h=12 m=52 s=33
